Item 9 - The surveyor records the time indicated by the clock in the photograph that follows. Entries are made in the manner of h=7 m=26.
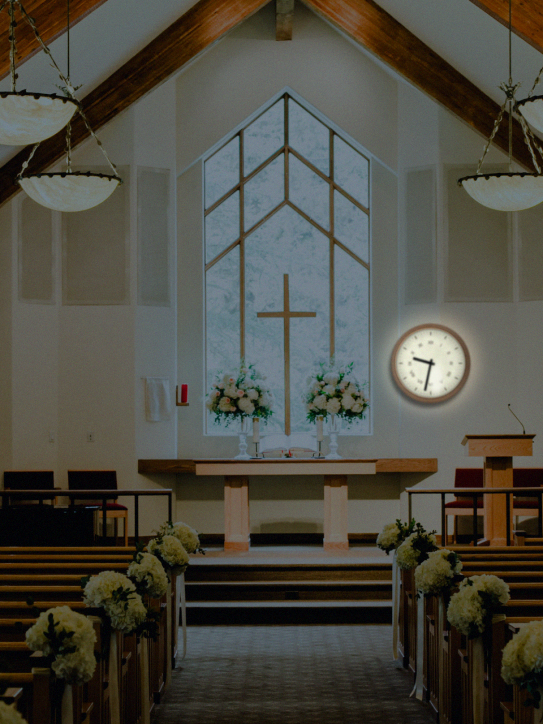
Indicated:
h=9 m=32
